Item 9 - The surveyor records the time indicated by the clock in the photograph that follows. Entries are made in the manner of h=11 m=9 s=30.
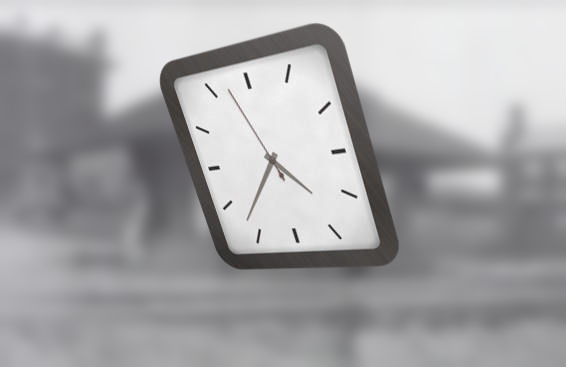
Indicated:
h=4 m=36 s=57
